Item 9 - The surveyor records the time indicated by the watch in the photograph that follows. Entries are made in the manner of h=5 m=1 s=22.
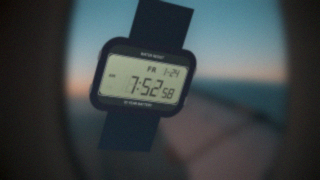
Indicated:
h=7 m=52 s=58
